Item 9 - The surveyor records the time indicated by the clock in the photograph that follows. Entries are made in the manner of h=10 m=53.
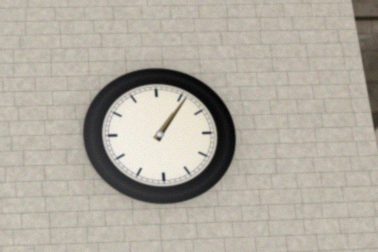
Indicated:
h=1 m=6
